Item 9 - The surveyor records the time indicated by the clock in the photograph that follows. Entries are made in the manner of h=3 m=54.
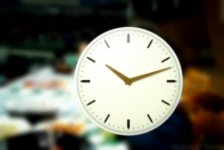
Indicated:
h=10 m=12
